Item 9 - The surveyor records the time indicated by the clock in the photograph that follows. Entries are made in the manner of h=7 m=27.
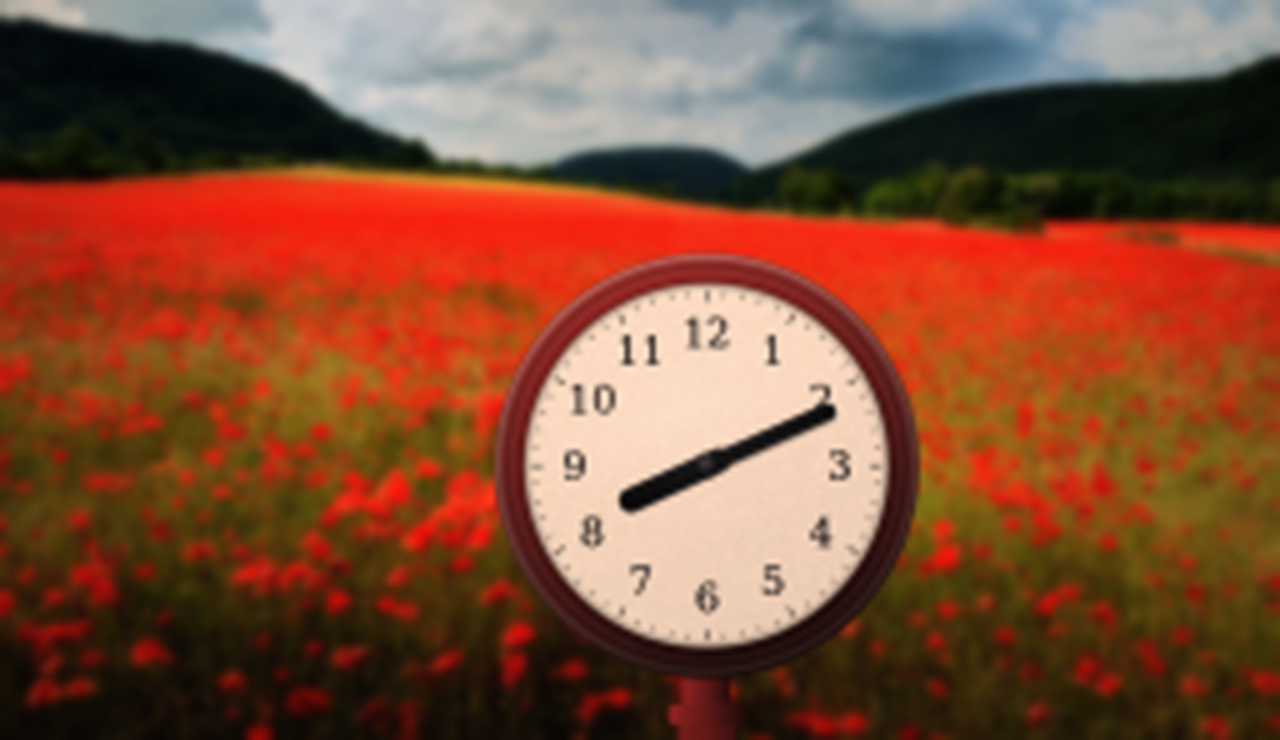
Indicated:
h=8 m=11
